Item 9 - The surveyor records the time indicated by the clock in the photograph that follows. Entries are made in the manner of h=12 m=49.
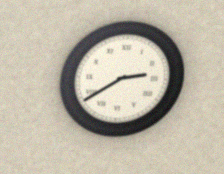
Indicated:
h=2 m=39
